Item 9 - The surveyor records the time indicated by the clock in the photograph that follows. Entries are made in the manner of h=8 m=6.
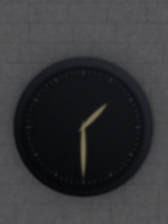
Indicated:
h=1 m=30
